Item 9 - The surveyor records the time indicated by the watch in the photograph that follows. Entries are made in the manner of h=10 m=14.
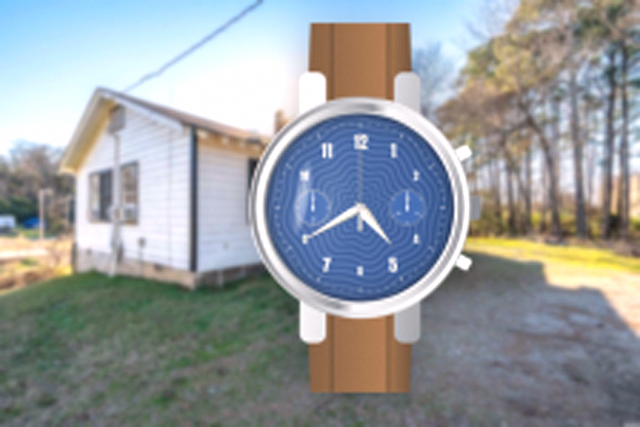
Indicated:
h=4 m=40
